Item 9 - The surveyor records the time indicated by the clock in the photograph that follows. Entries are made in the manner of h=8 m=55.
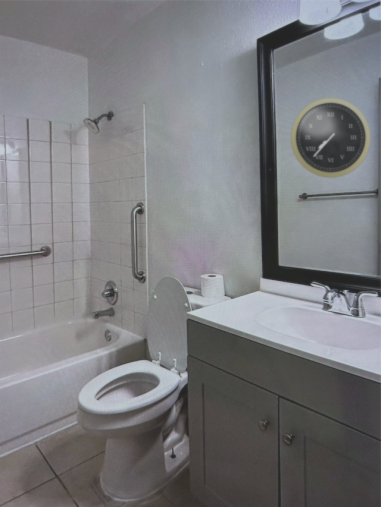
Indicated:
h=7 m=37
